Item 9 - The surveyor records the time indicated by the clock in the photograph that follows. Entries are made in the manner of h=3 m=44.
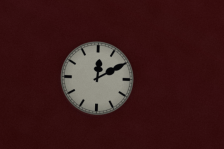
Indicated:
h=12 m=10
